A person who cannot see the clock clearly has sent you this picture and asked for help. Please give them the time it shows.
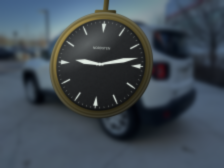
9:13
